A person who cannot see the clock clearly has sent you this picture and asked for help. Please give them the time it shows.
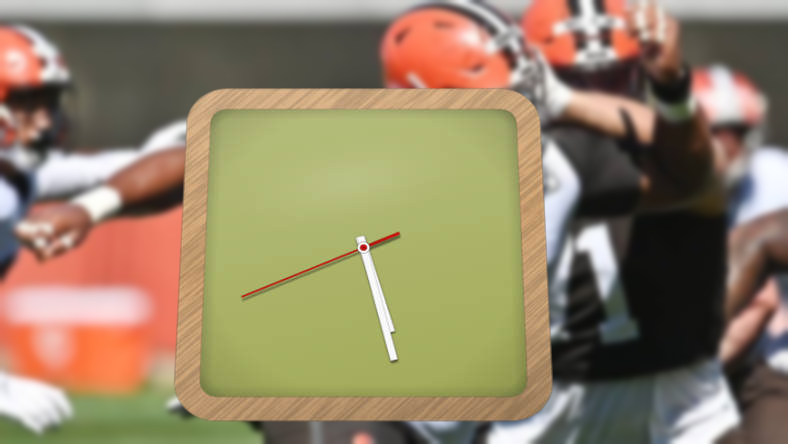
5:27:41
